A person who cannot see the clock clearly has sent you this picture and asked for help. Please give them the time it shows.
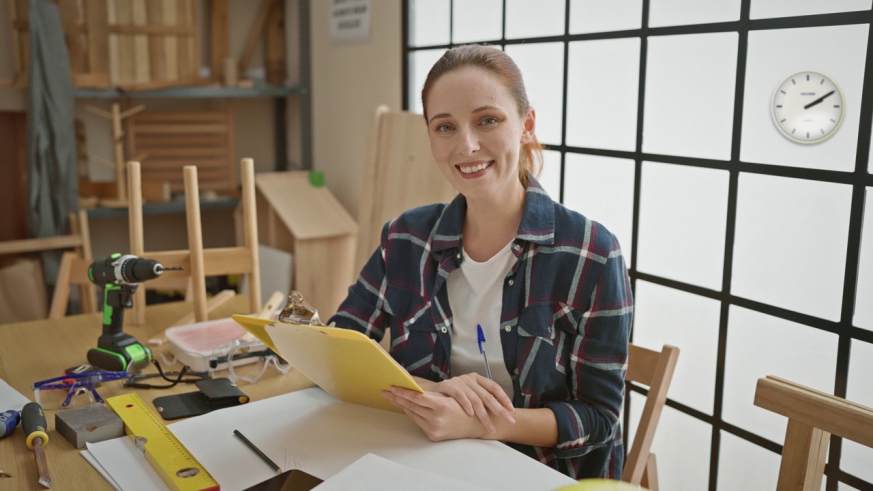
2:10
